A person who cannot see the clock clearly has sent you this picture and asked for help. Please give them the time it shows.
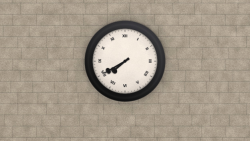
7:40
